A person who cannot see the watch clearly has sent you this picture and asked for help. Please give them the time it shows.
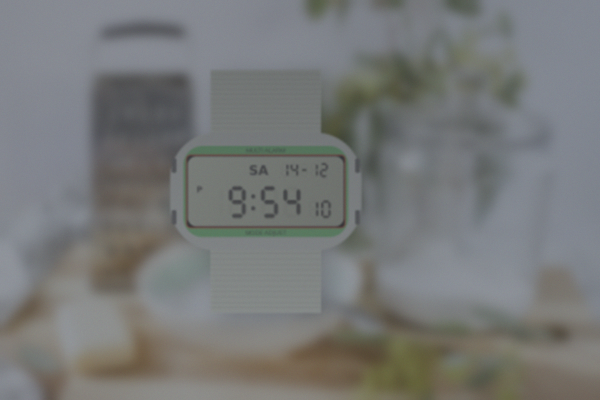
9:54:10
